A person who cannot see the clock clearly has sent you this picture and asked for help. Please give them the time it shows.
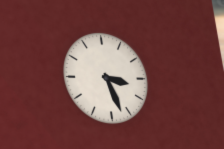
3:27
